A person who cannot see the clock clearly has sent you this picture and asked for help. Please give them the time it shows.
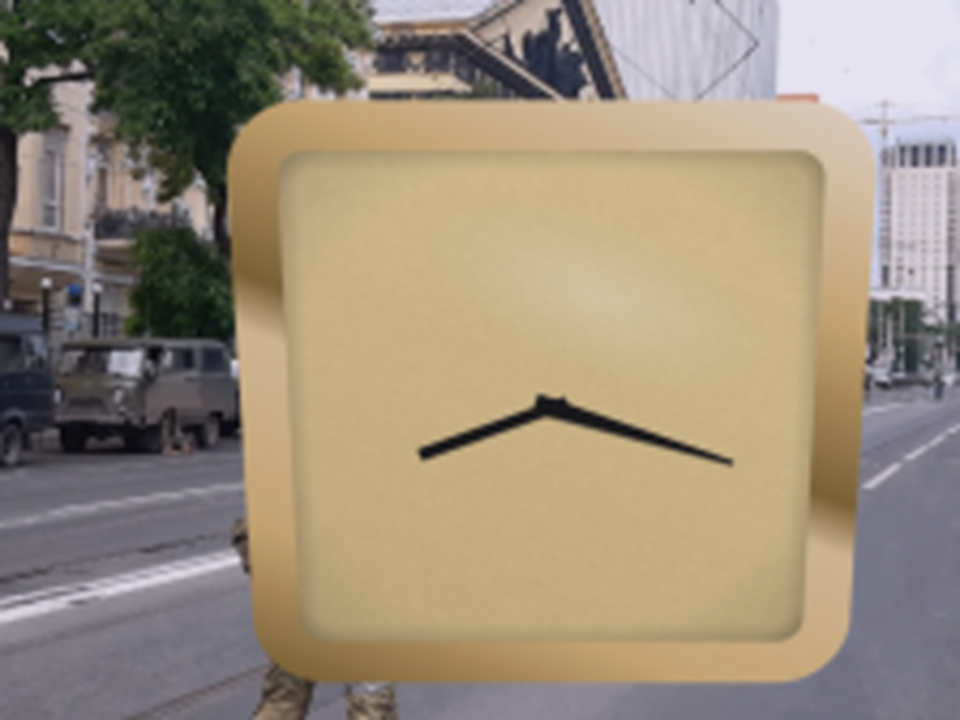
8:18
